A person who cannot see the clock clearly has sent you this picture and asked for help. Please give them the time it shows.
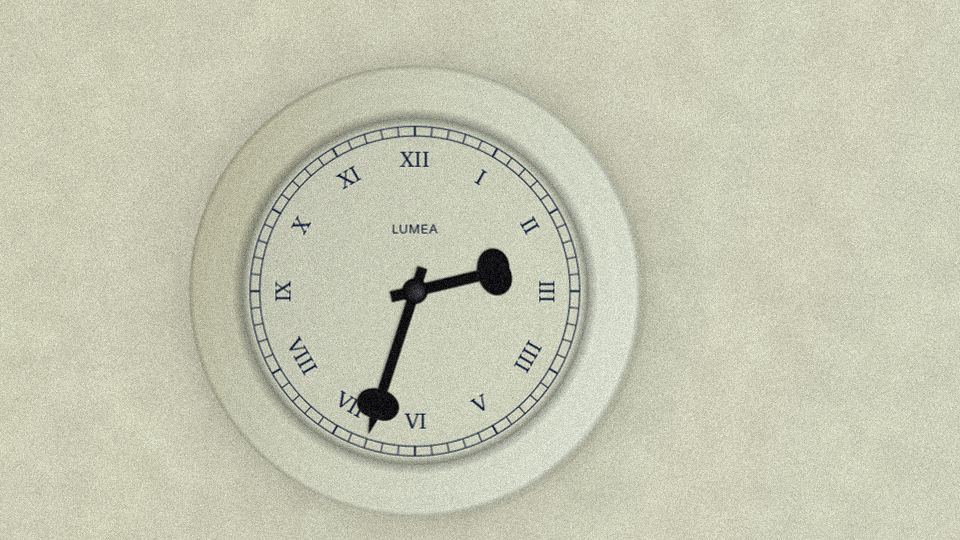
2:33
